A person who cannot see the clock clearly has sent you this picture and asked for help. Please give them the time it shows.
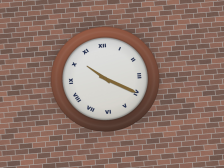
10:20
